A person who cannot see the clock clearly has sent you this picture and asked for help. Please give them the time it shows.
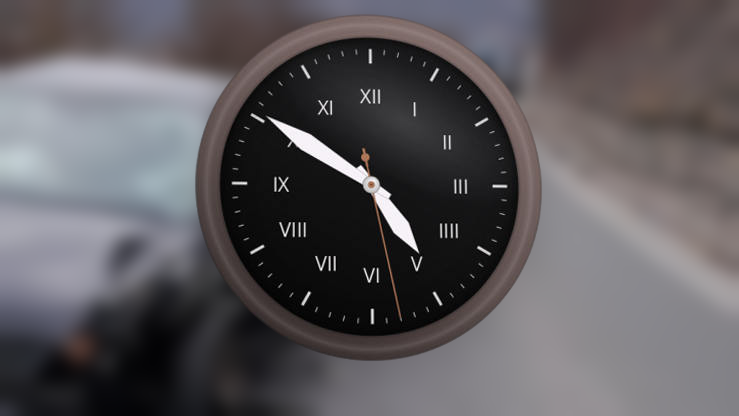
4:50:28
